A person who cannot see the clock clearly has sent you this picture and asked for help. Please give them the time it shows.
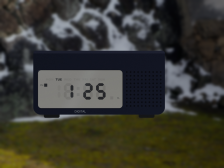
1:25
